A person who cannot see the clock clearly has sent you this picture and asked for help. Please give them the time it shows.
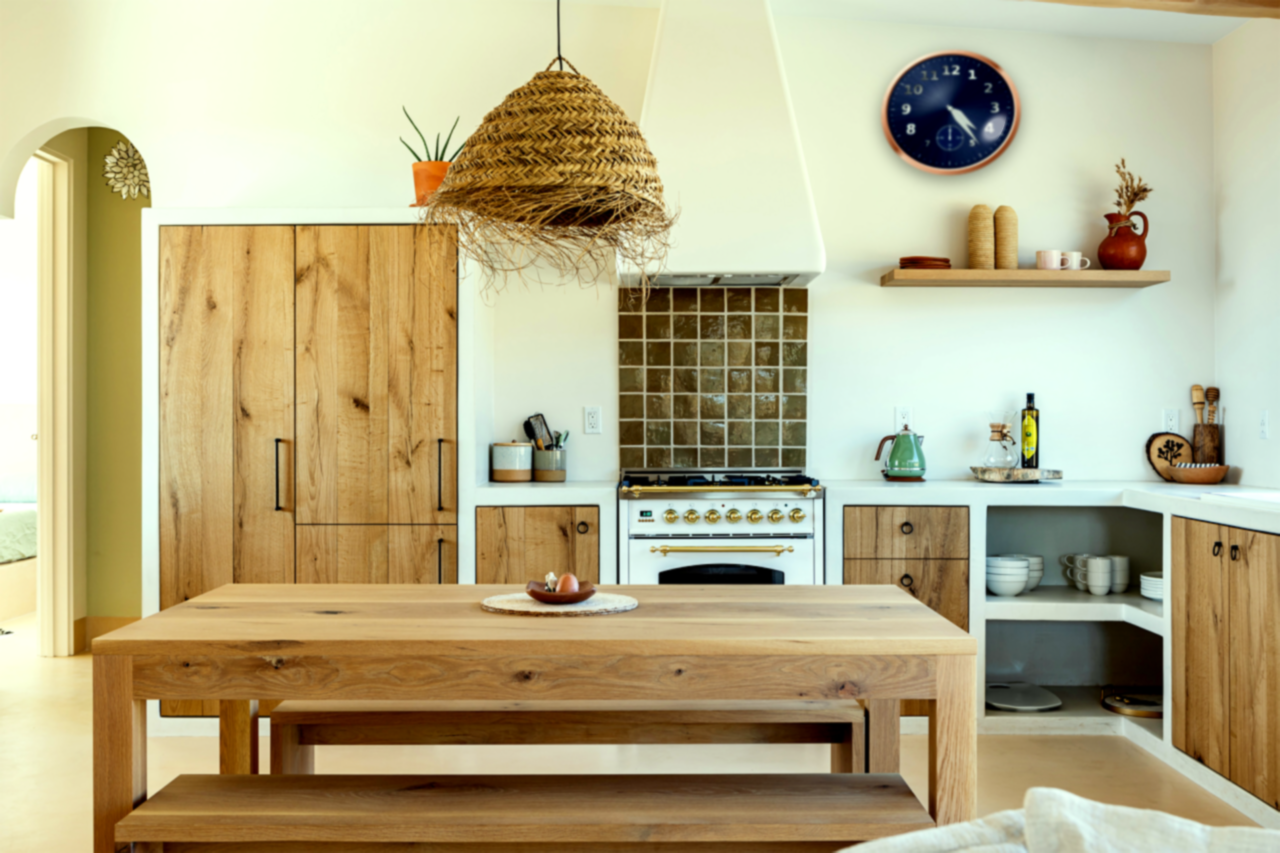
4:24
